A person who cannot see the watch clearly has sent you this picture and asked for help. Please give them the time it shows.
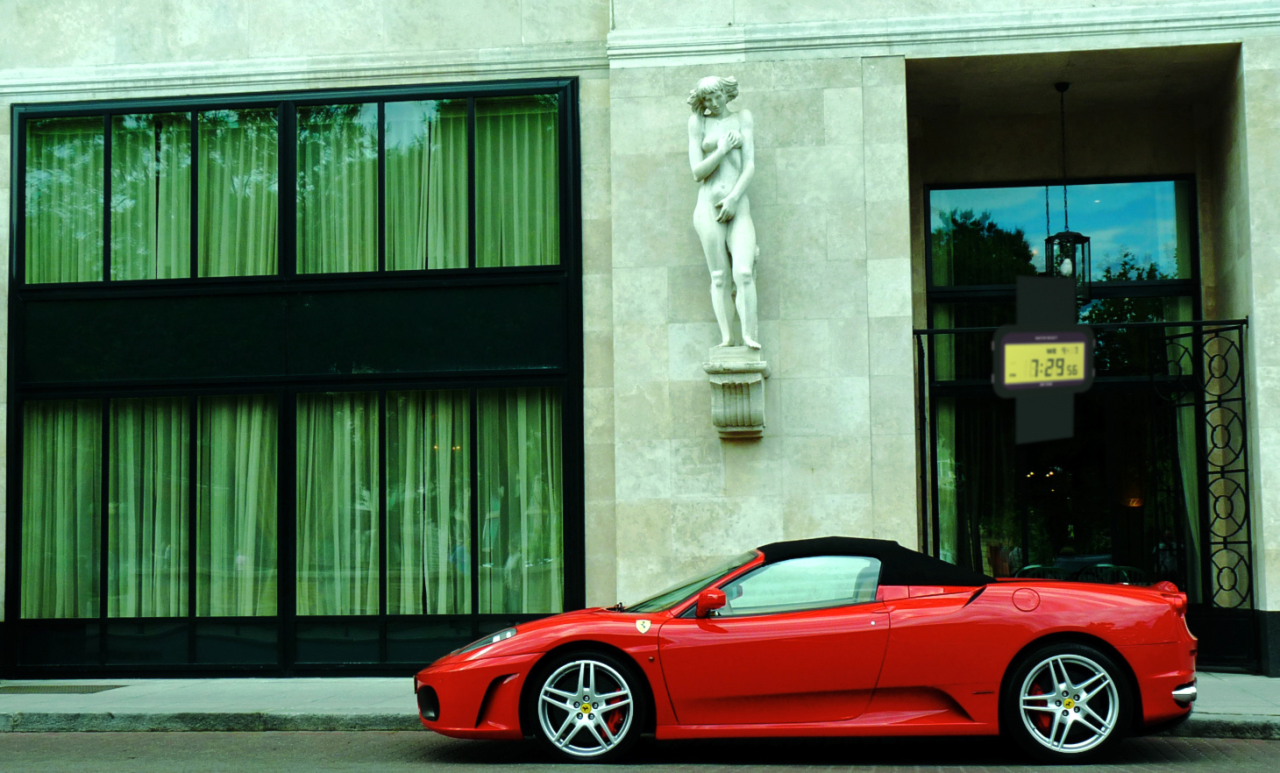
7:29
